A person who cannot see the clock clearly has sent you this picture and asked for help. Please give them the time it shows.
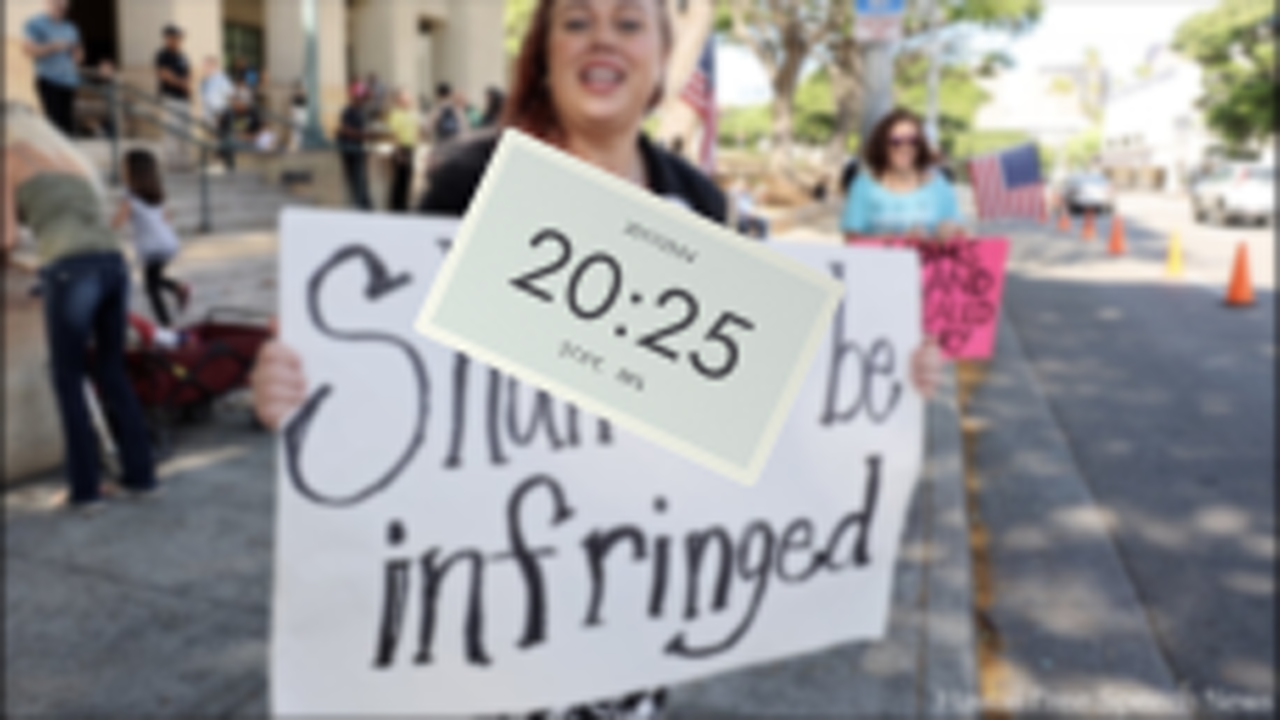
20:25
